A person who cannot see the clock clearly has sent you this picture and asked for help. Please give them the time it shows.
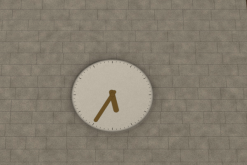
5:35
